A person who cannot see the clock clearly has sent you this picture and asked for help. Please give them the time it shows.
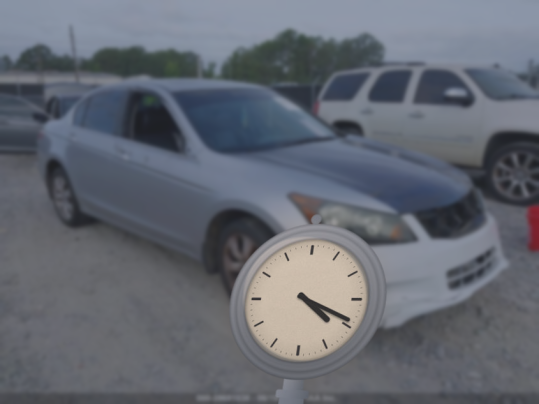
4:19
